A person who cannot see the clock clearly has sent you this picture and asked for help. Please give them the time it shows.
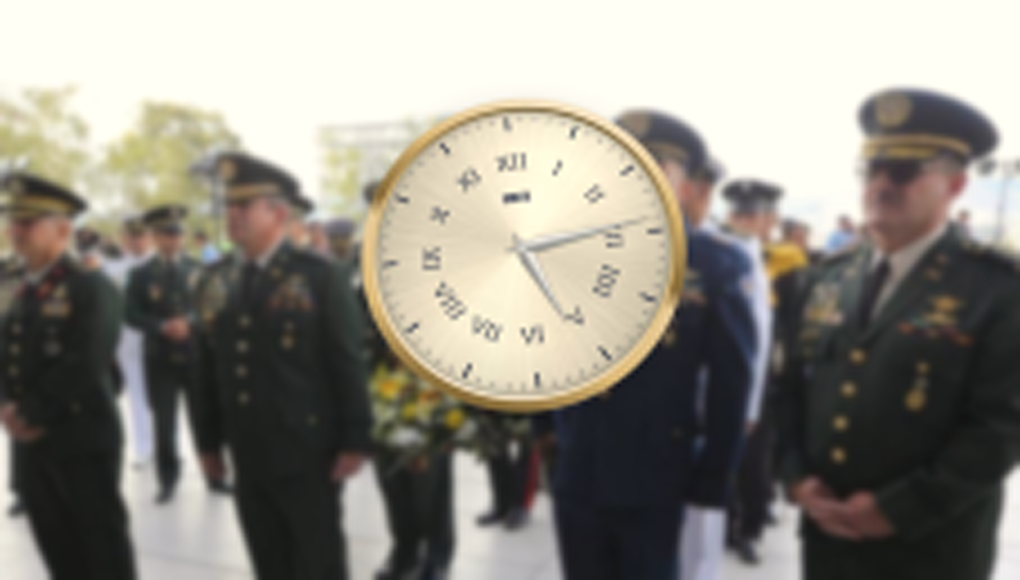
5:14
